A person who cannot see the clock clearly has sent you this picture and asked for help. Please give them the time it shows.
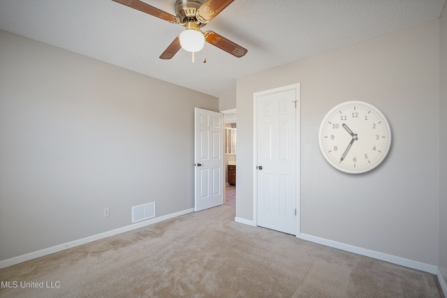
10:35
